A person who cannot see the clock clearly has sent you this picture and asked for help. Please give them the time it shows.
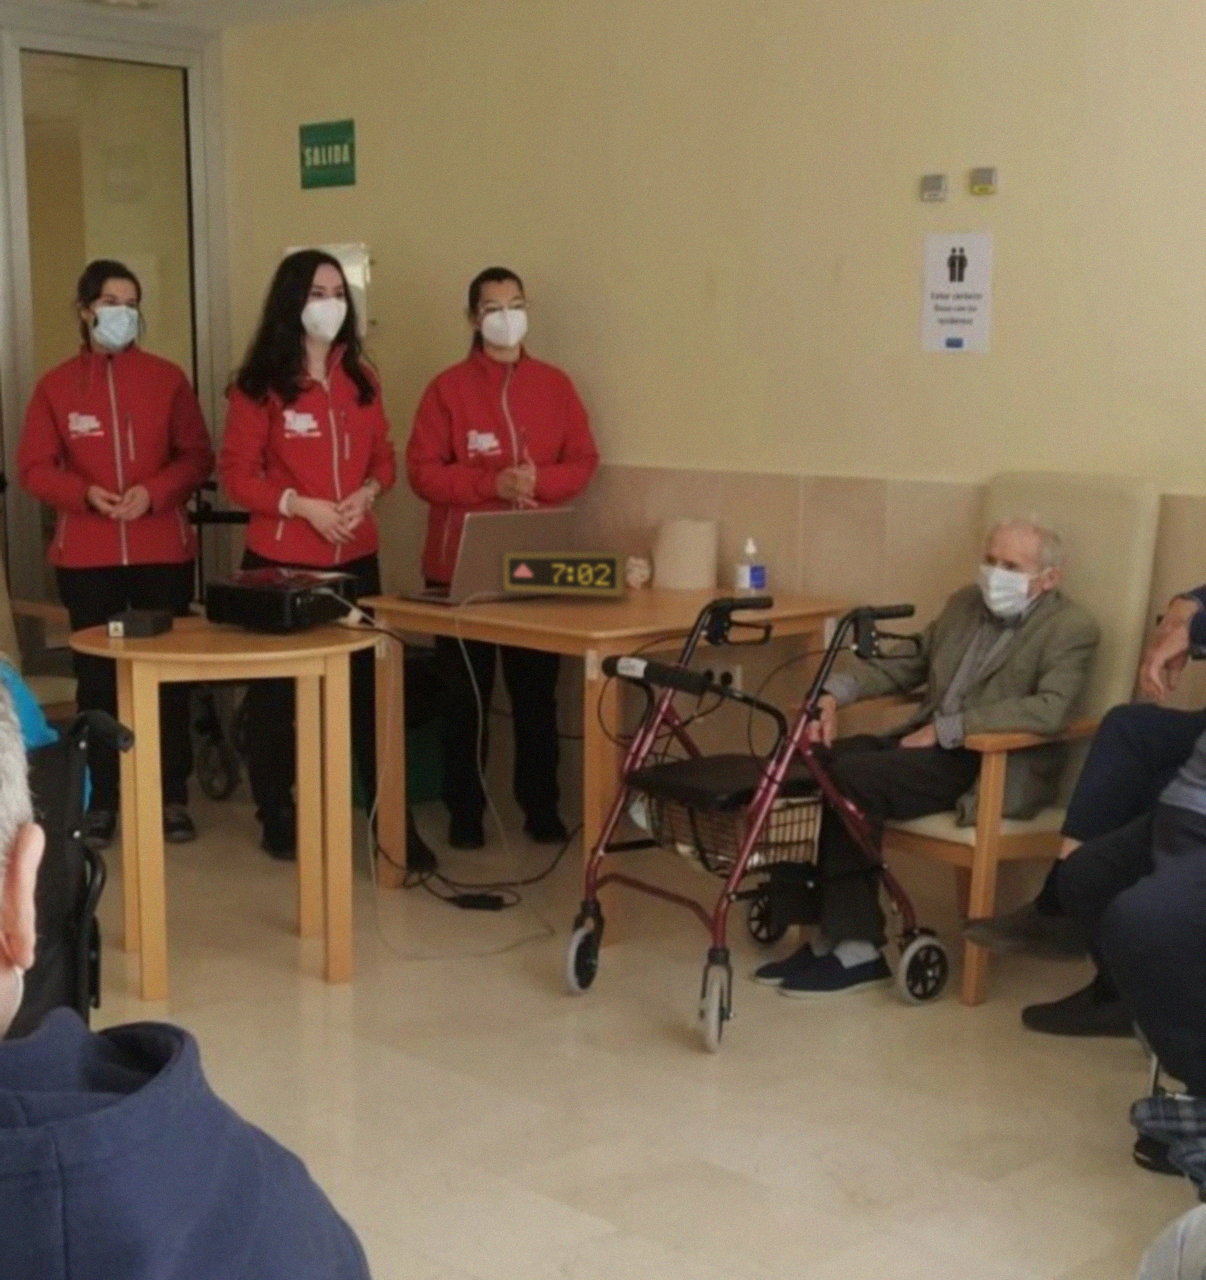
7:02
